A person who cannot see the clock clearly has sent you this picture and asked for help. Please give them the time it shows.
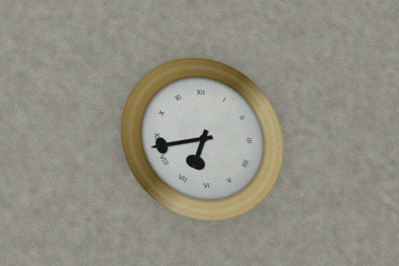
6:43
